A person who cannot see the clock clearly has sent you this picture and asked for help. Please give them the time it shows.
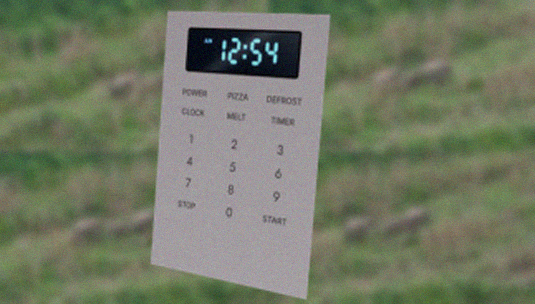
12:54
